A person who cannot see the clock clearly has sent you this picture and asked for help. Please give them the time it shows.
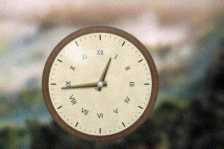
12:44
